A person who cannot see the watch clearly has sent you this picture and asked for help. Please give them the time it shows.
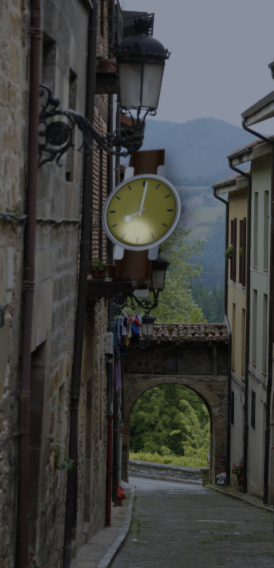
8:01
